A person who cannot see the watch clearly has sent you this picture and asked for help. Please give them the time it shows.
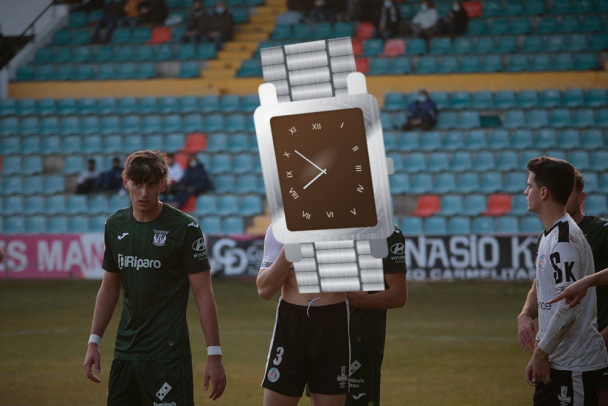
7:52
